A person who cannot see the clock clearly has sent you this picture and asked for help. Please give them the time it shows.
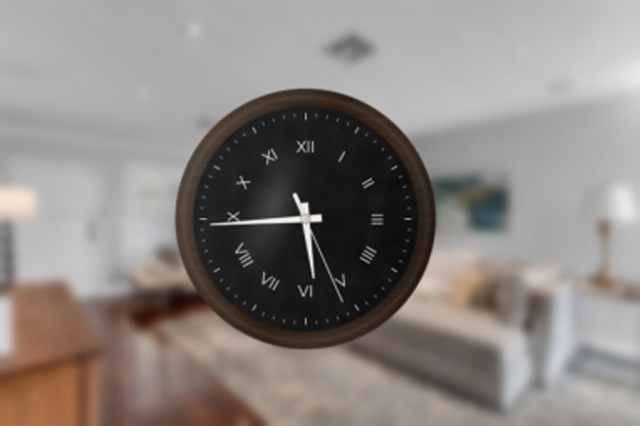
5:44:26
